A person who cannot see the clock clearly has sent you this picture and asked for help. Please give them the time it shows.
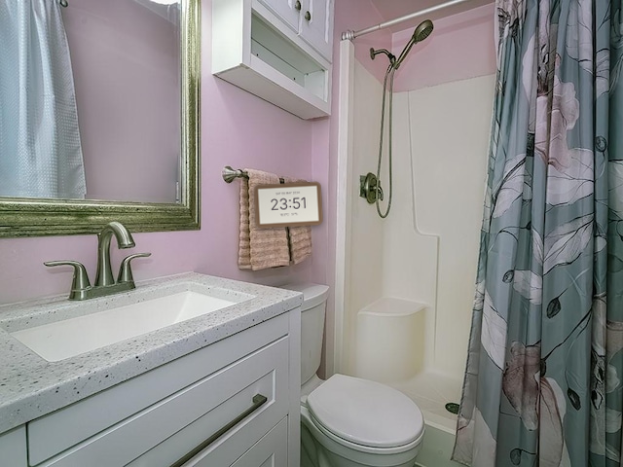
23:51
